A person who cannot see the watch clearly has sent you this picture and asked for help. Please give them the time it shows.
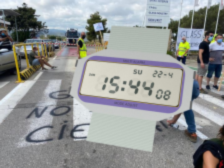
15:44:08
